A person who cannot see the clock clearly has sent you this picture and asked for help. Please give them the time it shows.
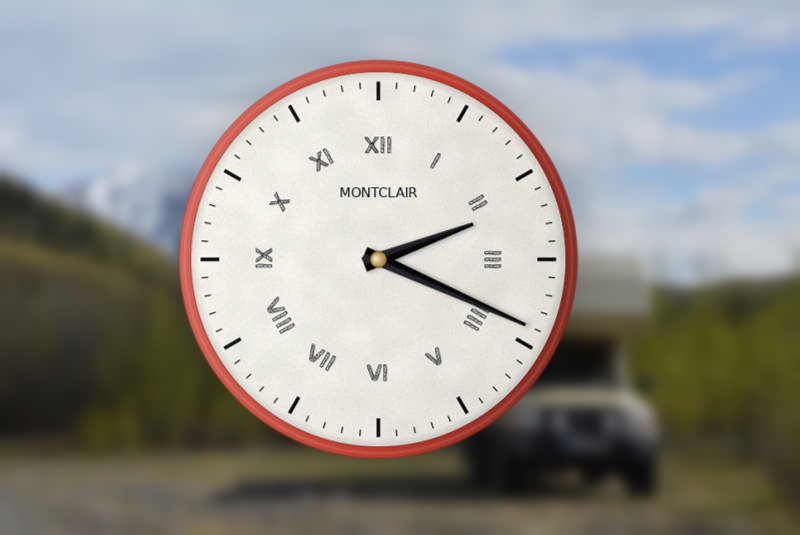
2:19
